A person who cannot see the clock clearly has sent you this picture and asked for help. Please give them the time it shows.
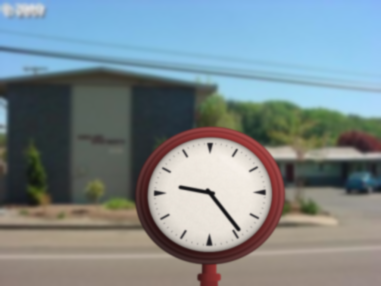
9:24
